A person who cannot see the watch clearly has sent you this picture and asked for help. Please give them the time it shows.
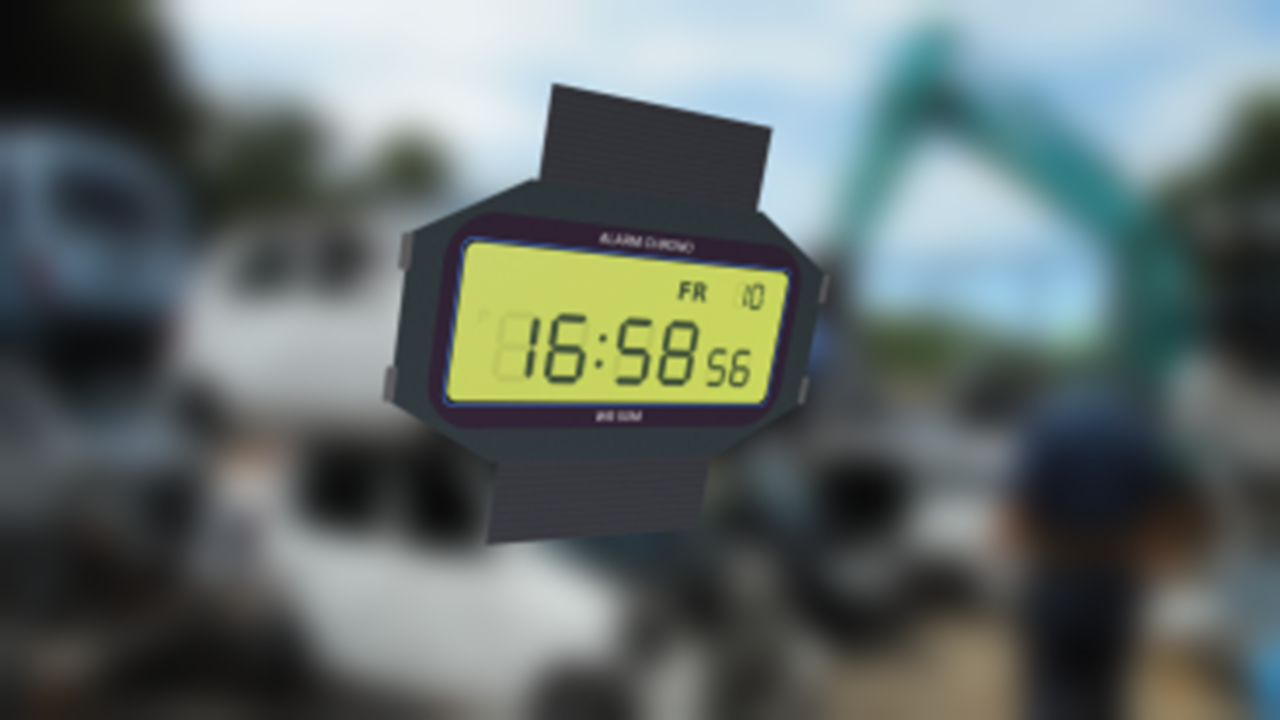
16:58:56
